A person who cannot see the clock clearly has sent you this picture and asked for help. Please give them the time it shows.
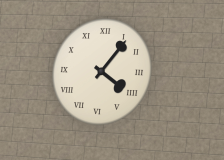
4:06
